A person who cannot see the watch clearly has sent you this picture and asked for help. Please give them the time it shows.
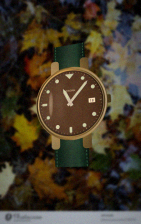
11:07
